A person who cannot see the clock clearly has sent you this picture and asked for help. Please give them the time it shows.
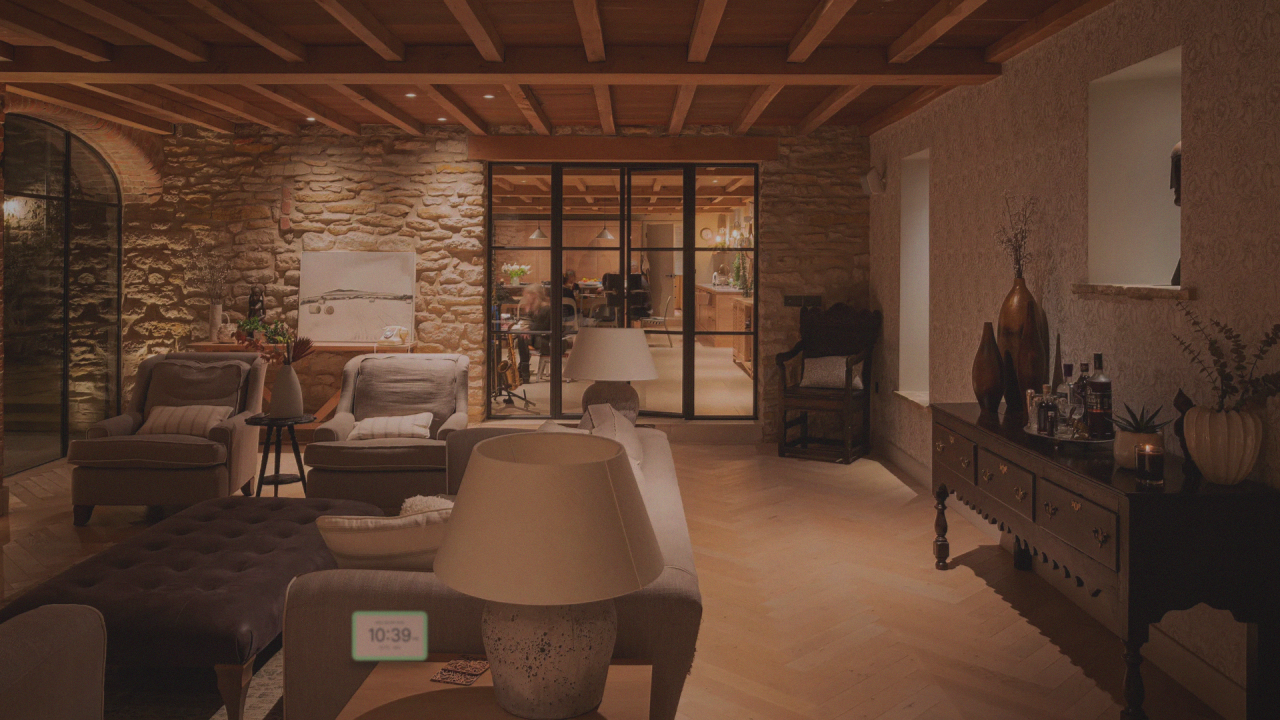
10:39
